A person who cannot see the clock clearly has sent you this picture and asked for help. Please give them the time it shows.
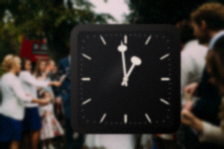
12:59
